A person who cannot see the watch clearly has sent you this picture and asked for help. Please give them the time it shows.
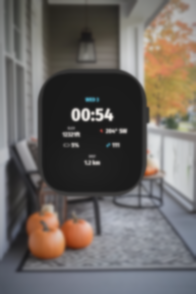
0:54
